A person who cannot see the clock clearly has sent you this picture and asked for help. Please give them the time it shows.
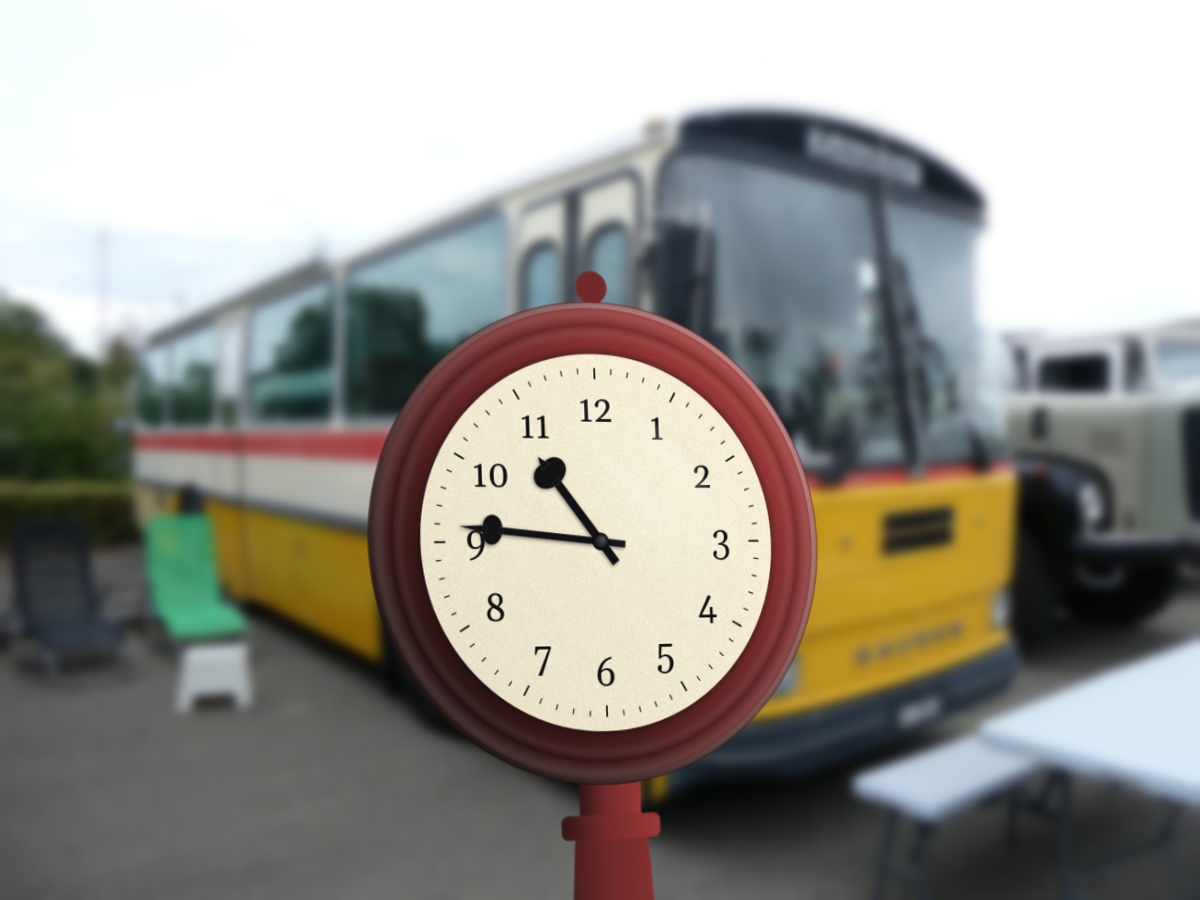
10:46
